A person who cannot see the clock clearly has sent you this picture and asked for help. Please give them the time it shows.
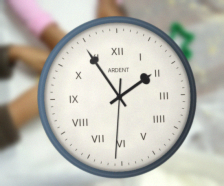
1:54:31
